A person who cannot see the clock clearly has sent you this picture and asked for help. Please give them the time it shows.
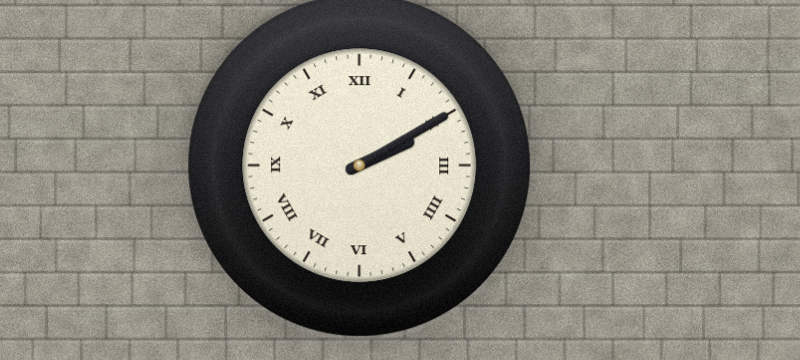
2:10
